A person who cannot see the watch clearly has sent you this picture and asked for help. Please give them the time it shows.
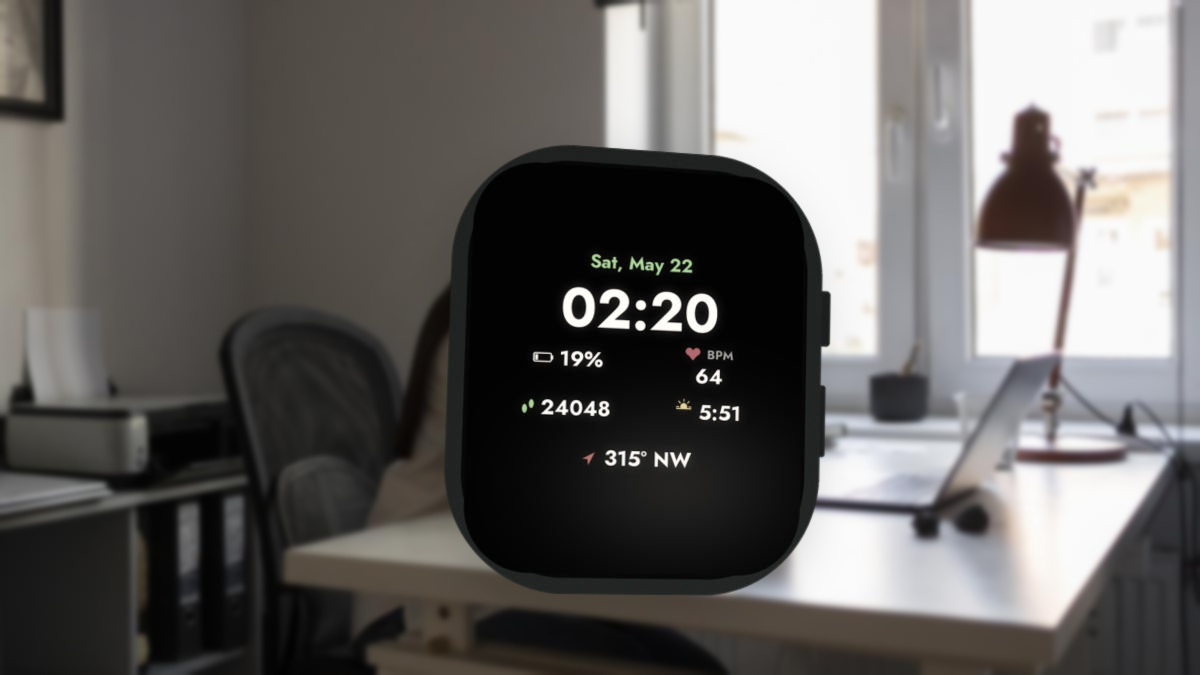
2:20
